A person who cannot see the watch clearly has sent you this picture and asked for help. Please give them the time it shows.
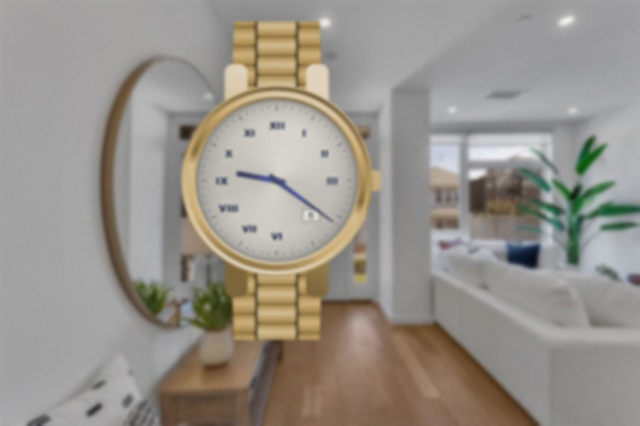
9:21
